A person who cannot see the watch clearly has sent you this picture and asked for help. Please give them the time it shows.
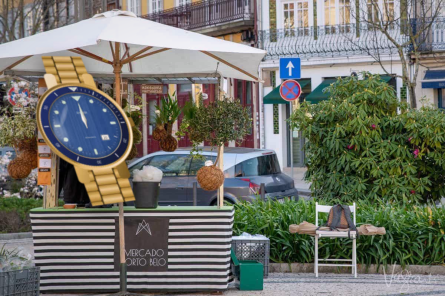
12:00
